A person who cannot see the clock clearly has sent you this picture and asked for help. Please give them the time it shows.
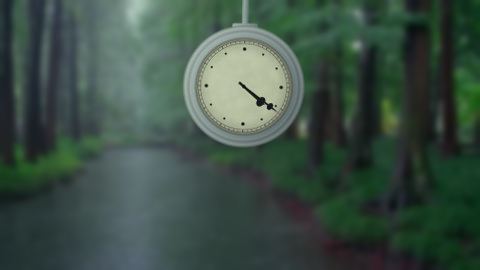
4:21
